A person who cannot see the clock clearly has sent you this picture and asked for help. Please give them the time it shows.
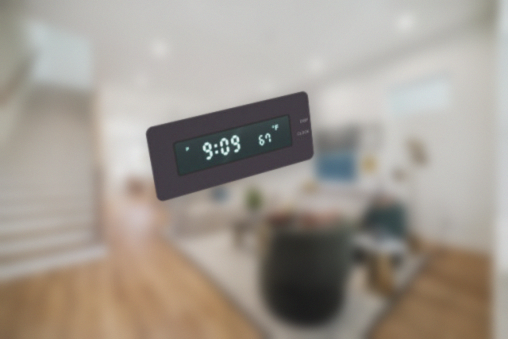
9:09
